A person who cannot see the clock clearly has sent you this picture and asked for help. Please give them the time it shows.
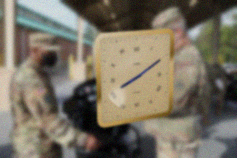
8:10
